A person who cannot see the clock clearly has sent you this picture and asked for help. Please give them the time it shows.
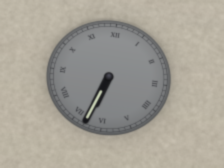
6:33
